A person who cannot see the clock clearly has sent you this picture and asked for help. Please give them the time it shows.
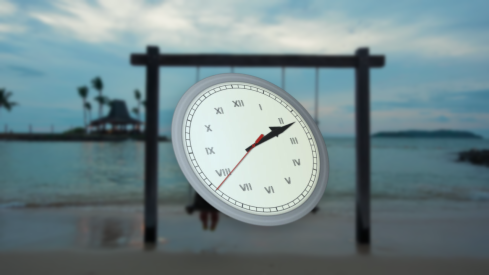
2:11:39
